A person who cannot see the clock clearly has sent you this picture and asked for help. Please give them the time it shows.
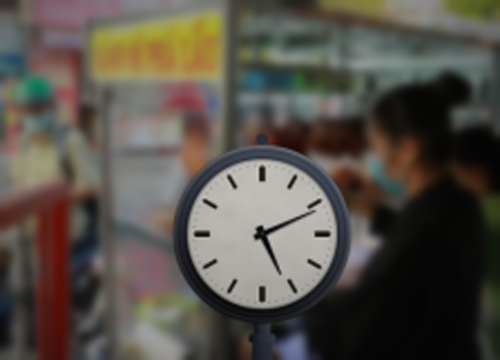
5:11
